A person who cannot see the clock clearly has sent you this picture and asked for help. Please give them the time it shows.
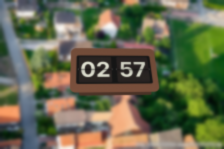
2:57
